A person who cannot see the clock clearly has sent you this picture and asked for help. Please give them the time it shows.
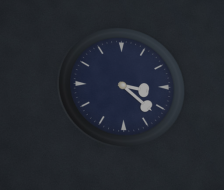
3:22
